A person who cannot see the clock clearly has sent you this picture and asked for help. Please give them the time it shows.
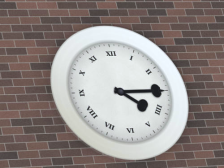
4:15
